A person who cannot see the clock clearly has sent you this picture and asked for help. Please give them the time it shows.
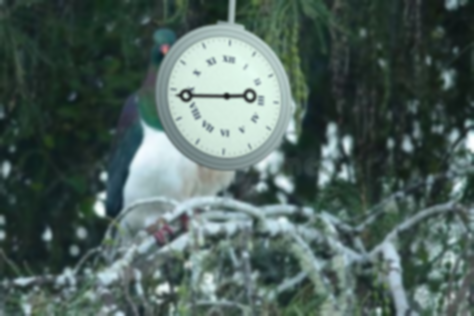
2:44
